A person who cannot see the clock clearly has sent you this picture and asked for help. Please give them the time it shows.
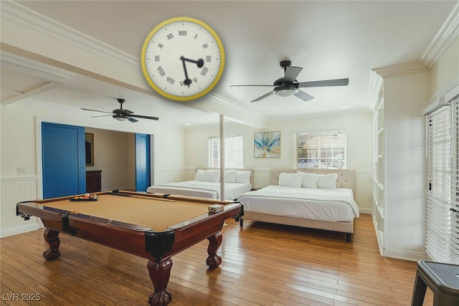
3:28
